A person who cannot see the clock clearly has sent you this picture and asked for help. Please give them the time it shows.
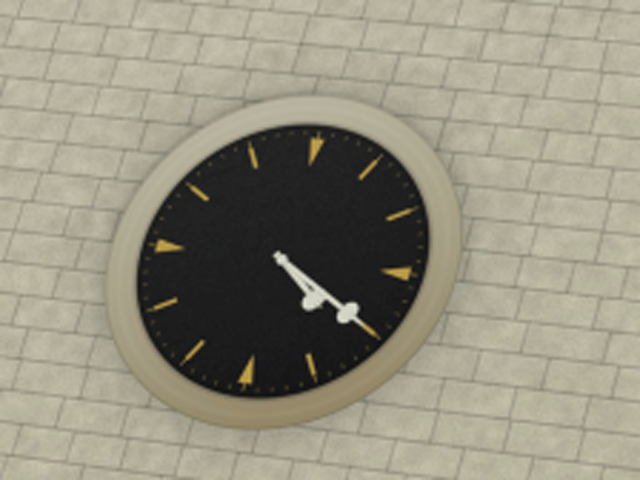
4:20
